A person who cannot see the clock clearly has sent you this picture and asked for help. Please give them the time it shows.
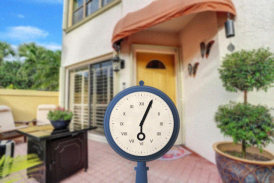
6:04
